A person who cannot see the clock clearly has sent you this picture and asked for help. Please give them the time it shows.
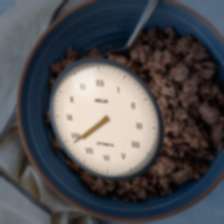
7:39
